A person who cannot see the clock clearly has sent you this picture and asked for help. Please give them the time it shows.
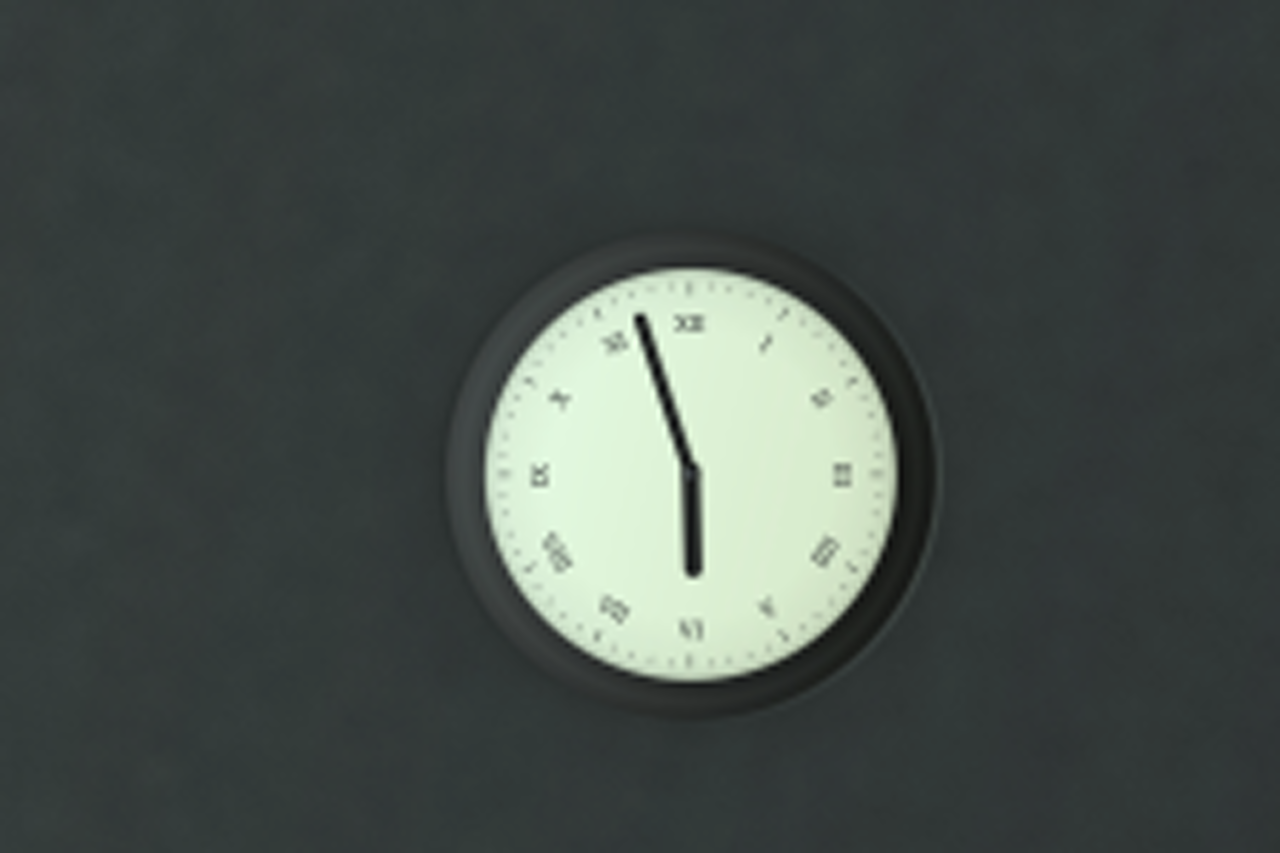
5:57
